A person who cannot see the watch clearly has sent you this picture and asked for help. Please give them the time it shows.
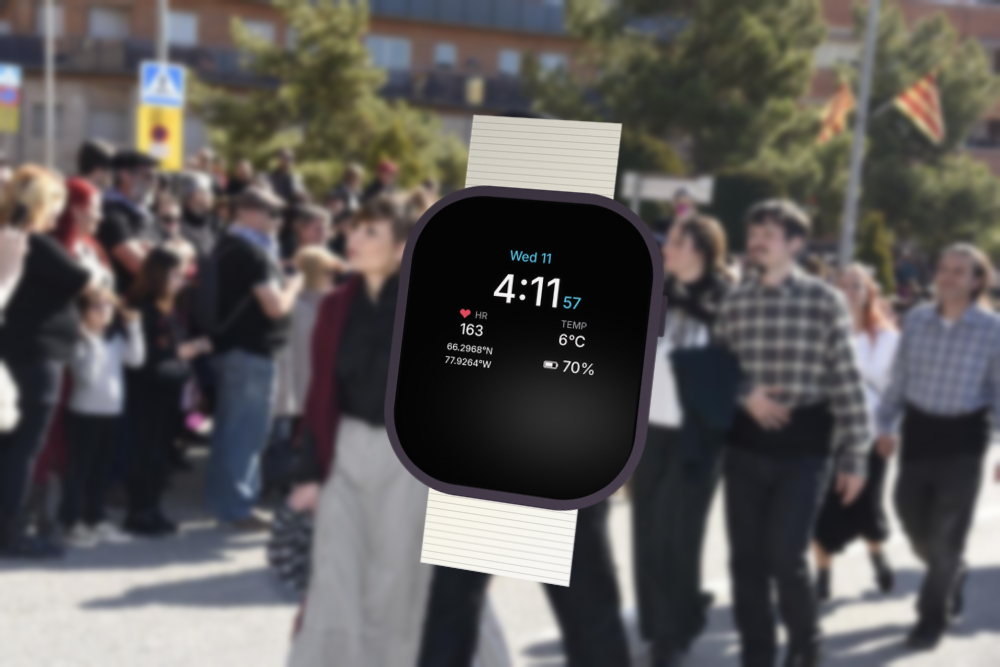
4:11:57
